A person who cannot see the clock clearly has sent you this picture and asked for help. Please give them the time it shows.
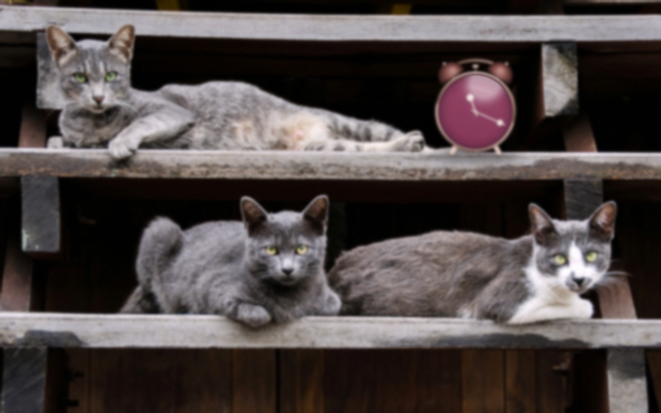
11:19
